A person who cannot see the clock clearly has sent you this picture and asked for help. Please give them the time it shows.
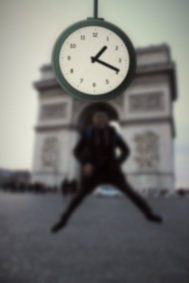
1:19
